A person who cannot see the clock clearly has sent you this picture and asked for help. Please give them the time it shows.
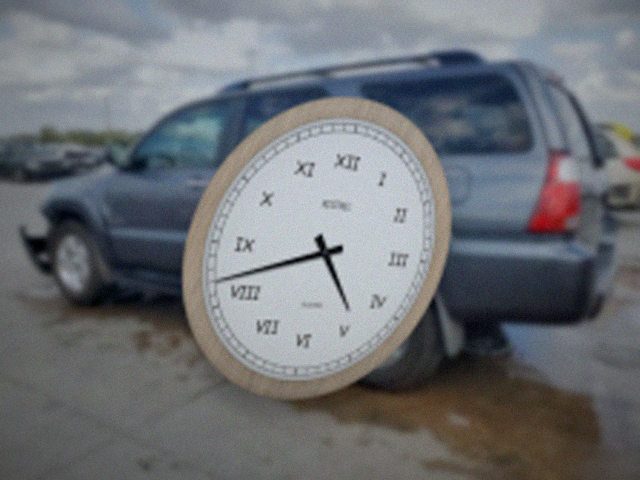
4:42
